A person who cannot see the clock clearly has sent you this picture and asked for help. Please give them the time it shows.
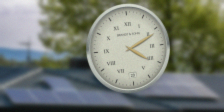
4:11
